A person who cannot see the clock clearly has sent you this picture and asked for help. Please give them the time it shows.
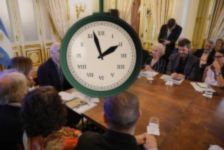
1:57
